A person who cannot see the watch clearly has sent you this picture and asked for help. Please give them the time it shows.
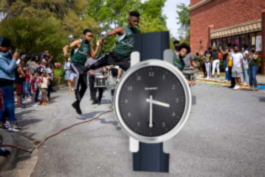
3:30
